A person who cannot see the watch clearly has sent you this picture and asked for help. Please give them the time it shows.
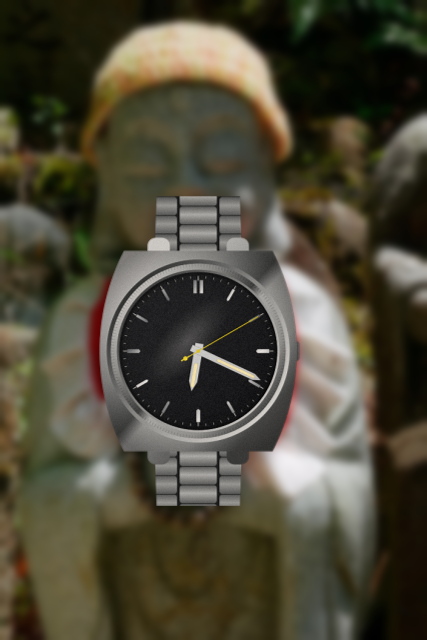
6:19:10
